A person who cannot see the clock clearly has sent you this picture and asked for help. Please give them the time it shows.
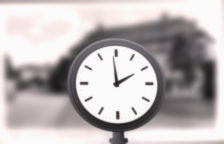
1:59
